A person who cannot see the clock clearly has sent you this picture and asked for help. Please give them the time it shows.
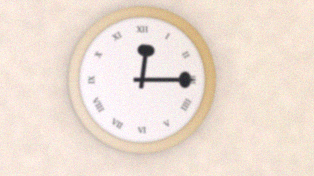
12:15
